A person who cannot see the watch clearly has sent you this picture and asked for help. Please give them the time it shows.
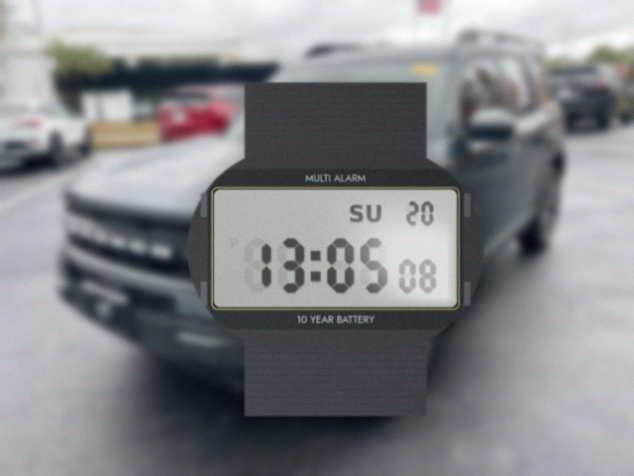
13:05:08
